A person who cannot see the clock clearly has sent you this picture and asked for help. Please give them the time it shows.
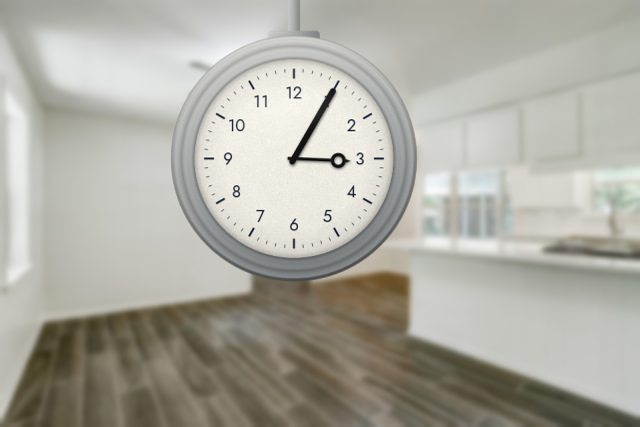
3:05
